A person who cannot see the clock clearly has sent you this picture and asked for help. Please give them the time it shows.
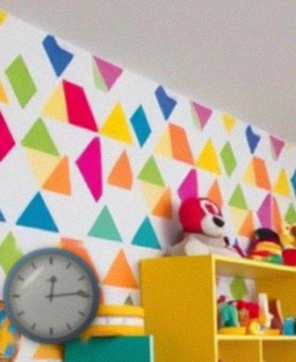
12:14
